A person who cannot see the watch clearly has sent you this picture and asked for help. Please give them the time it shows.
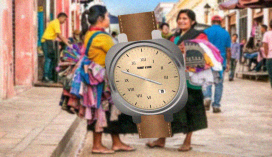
3:49
